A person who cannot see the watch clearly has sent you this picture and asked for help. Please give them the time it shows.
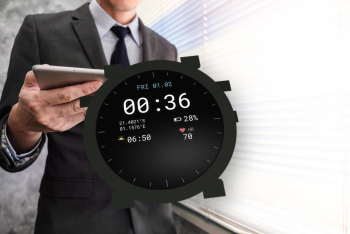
0:36
